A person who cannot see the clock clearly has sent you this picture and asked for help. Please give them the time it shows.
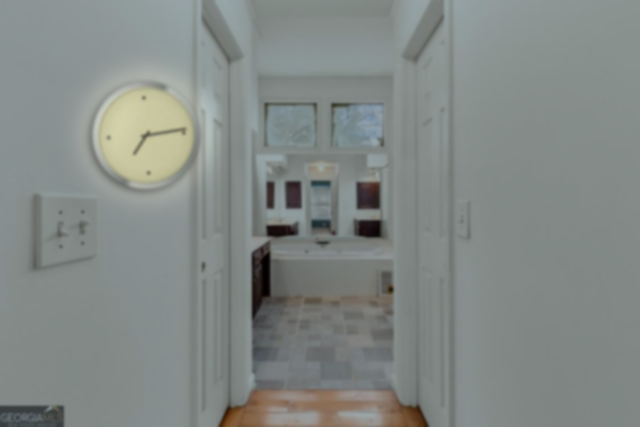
7:14
